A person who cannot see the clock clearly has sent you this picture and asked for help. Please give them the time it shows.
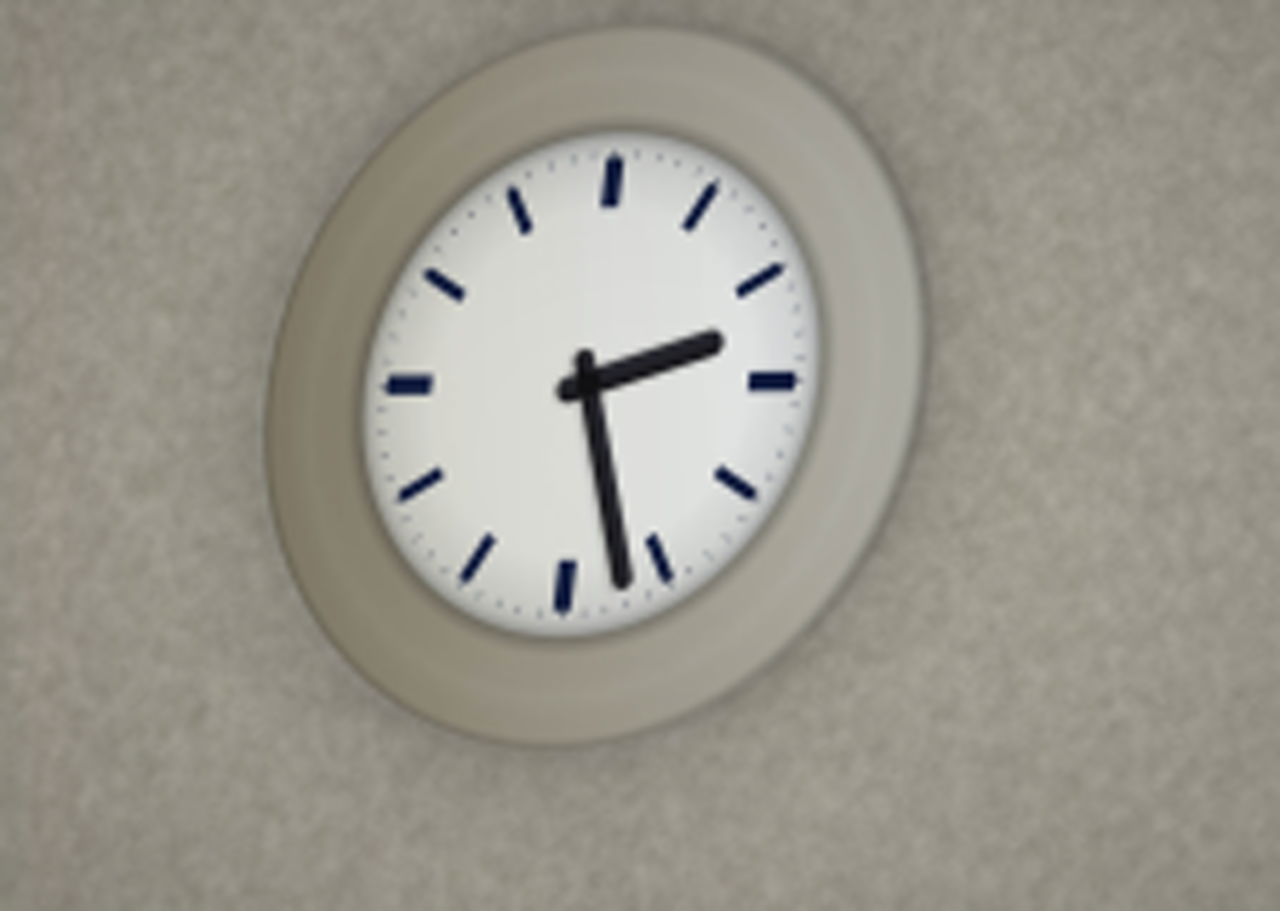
2:27
